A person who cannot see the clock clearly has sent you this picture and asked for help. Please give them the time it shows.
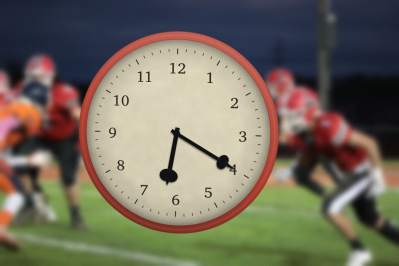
6:20
